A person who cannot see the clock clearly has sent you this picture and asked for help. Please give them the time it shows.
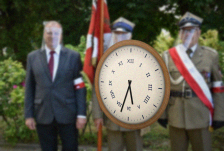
5:33
